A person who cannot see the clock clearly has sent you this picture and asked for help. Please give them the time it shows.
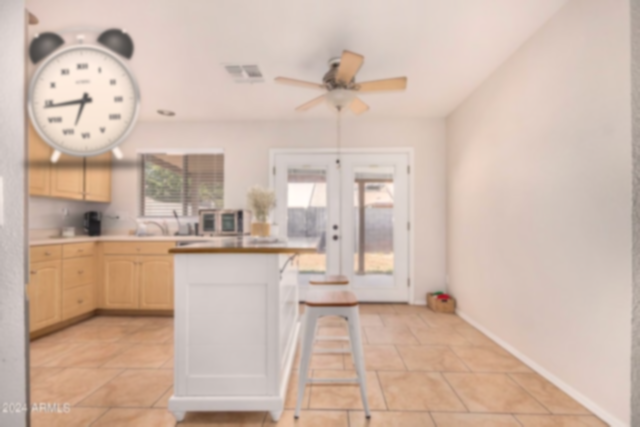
6:44
